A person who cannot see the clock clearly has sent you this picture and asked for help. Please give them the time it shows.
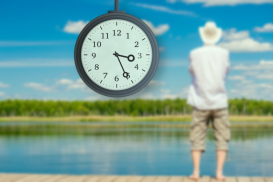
3:26
